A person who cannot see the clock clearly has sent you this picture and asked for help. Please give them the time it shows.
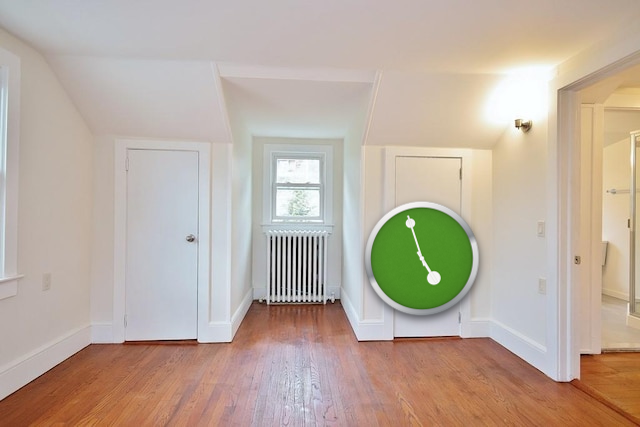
4:57
